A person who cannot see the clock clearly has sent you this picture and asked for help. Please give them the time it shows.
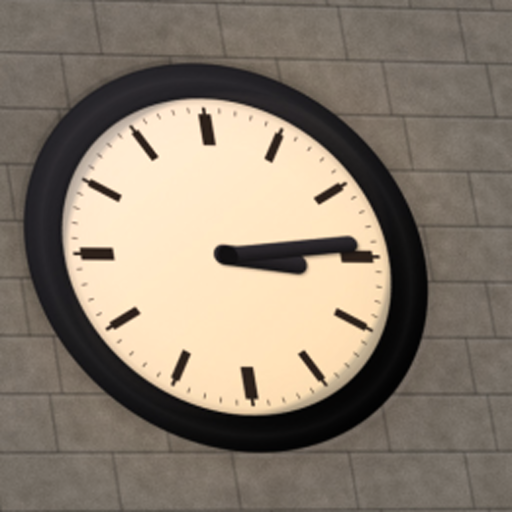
3:14
